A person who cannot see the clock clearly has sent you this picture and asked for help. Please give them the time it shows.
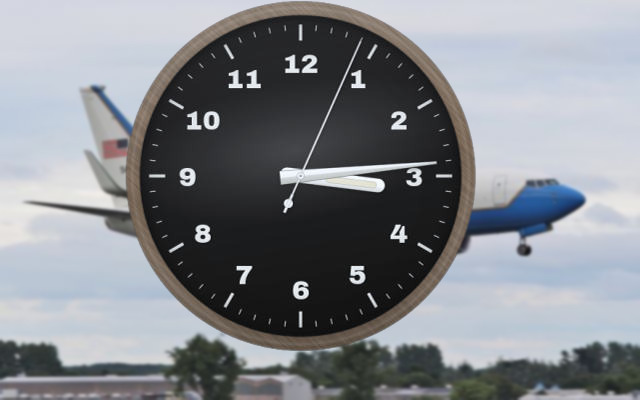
3:14:04
